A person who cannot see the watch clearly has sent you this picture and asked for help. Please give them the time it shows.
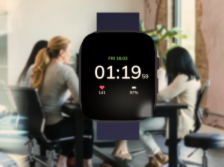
1:19
